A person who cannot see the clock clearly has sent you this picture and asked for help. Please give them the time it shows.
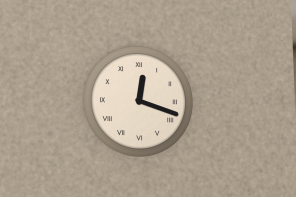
12:18
